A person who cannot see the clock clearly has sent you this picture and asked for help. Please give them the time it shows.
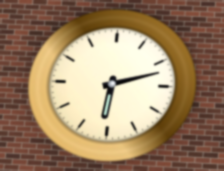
6:12
